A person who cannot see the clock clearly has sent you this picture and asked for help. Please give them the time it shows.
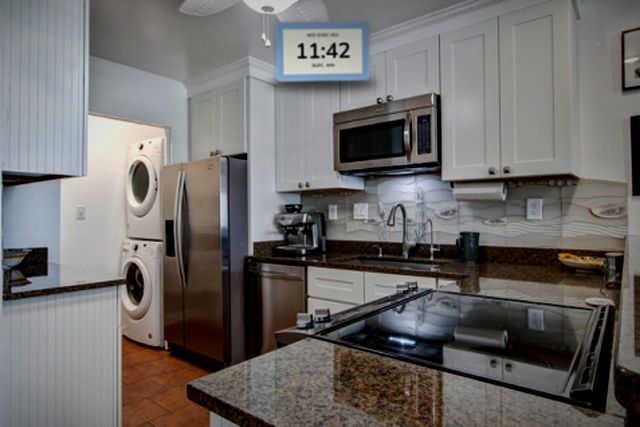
11:42
